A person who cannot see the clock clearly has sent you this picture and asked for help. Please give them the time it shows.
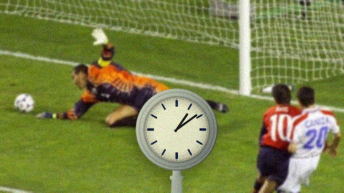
1:09
